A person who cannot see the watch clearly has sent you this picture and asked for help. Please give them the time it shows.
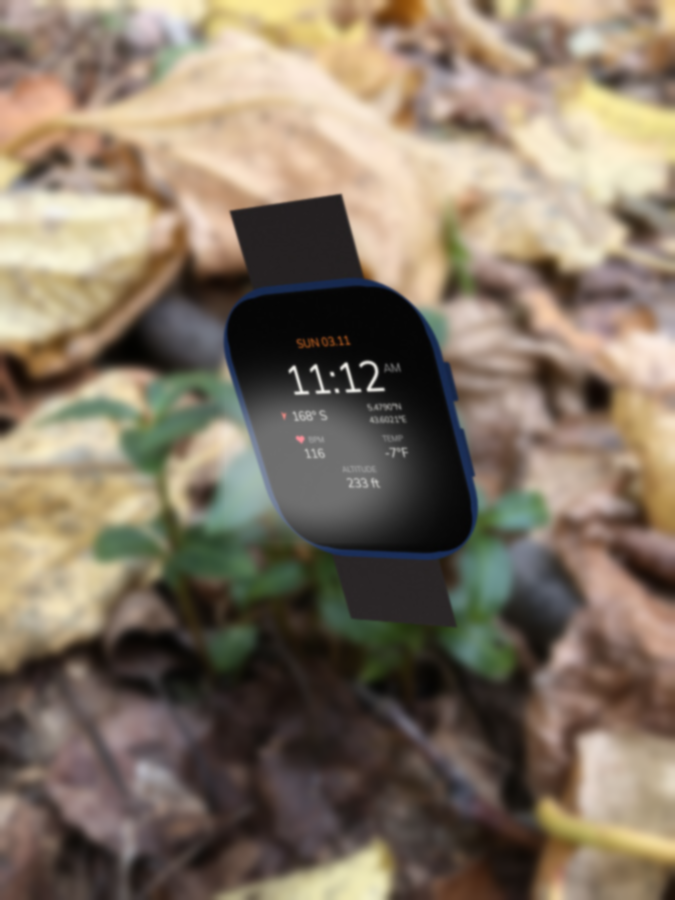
11:12
